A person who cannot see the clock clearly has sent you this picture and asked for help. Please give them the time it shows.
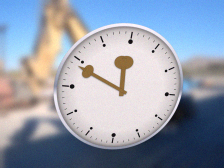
11:49
